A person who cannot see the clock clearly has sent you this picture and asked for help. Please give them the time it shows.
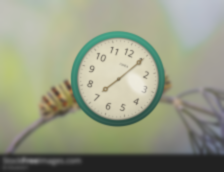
7:05
